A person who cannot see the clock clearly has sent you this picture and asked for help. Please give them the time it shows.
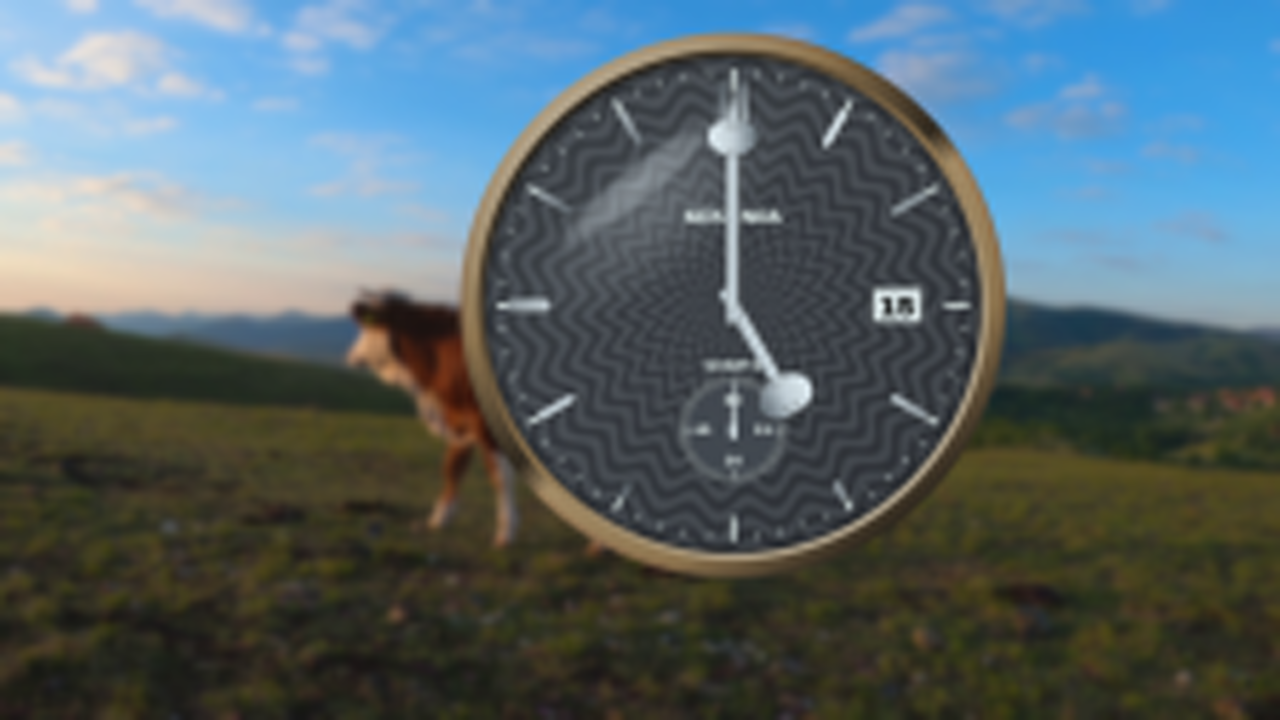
5:00
